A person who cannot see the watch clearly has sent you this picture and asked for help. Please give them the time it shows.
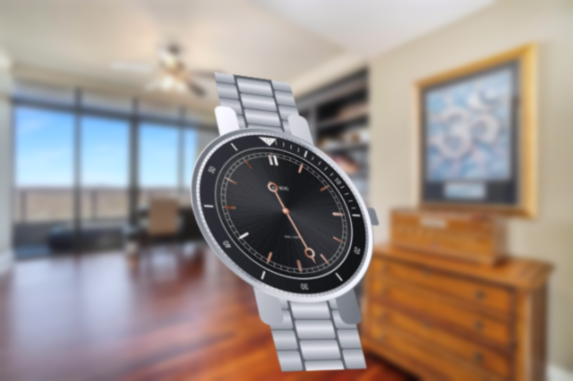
11:27
